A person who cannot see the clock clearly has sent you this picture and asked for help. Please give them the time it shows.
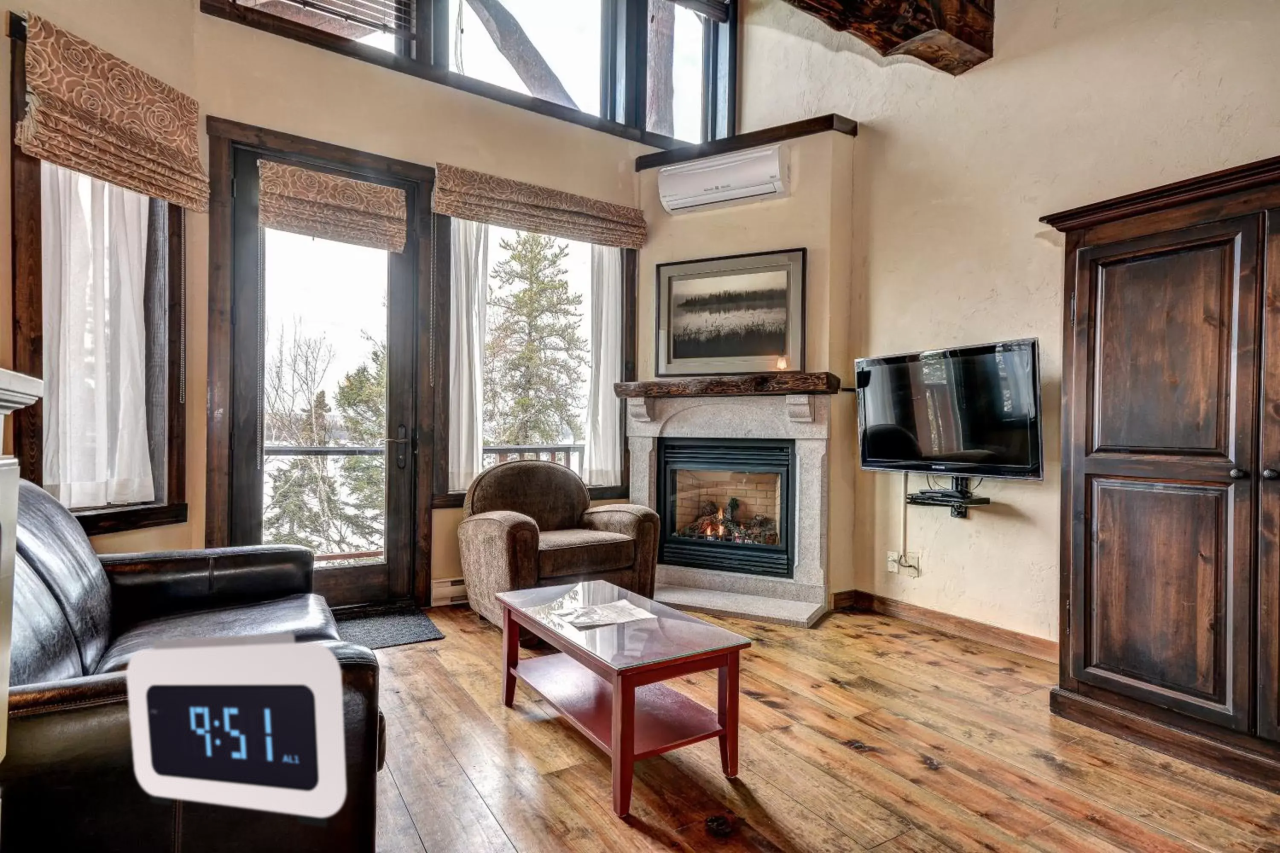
9:51
